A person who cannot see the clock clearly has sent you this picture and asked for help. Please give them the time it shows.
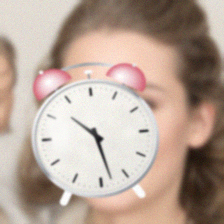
10:28
